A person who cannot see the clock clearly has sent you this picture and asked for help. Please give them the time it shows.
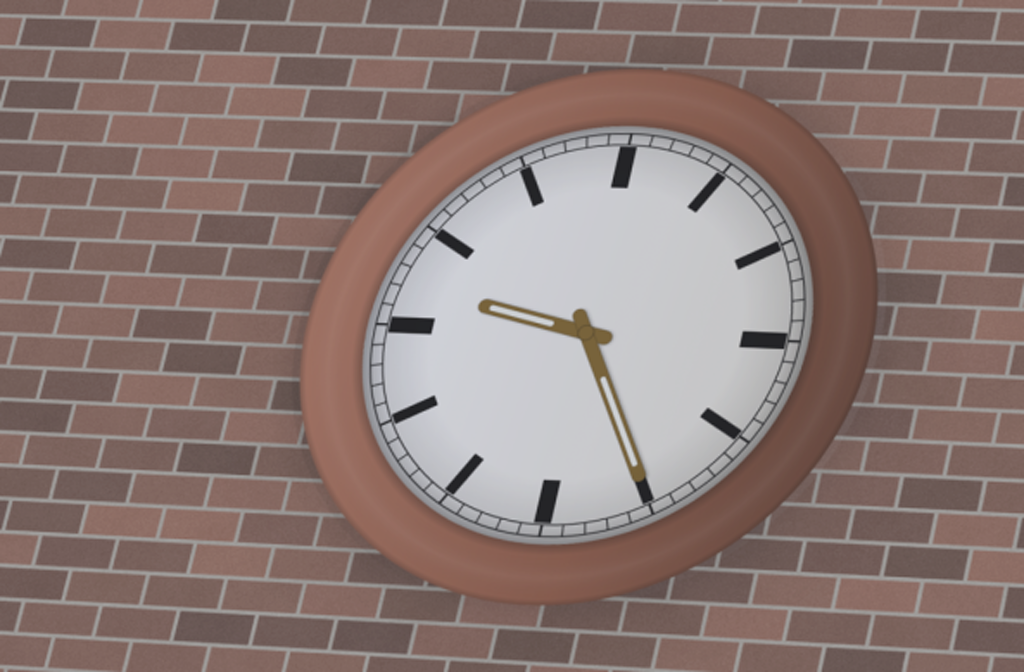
9:25
